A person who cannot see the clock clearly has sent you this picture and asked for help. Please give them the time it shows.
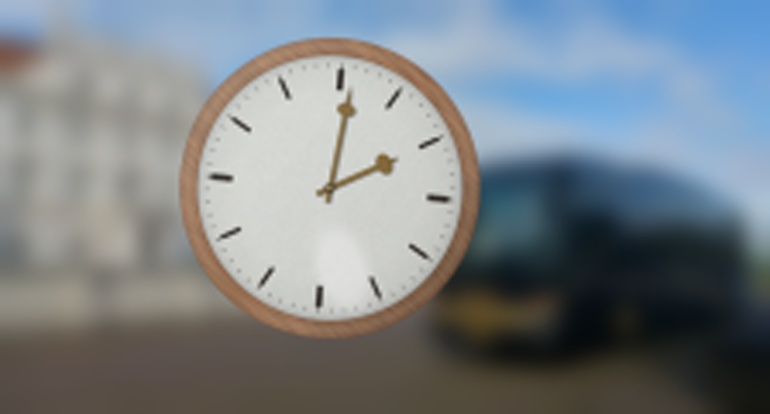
2:01
